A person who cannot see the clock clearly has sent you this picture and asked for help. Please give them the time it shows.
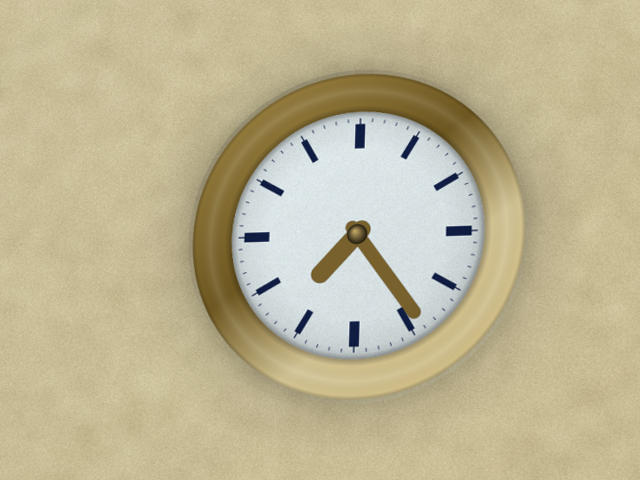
7:24
